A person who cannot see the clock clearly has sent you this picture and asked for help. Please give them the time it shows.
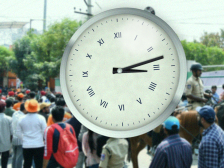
3:13
